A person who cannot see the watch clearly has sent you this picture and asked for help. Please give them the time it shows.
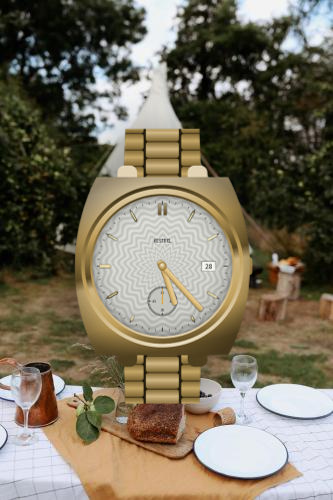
5:23
